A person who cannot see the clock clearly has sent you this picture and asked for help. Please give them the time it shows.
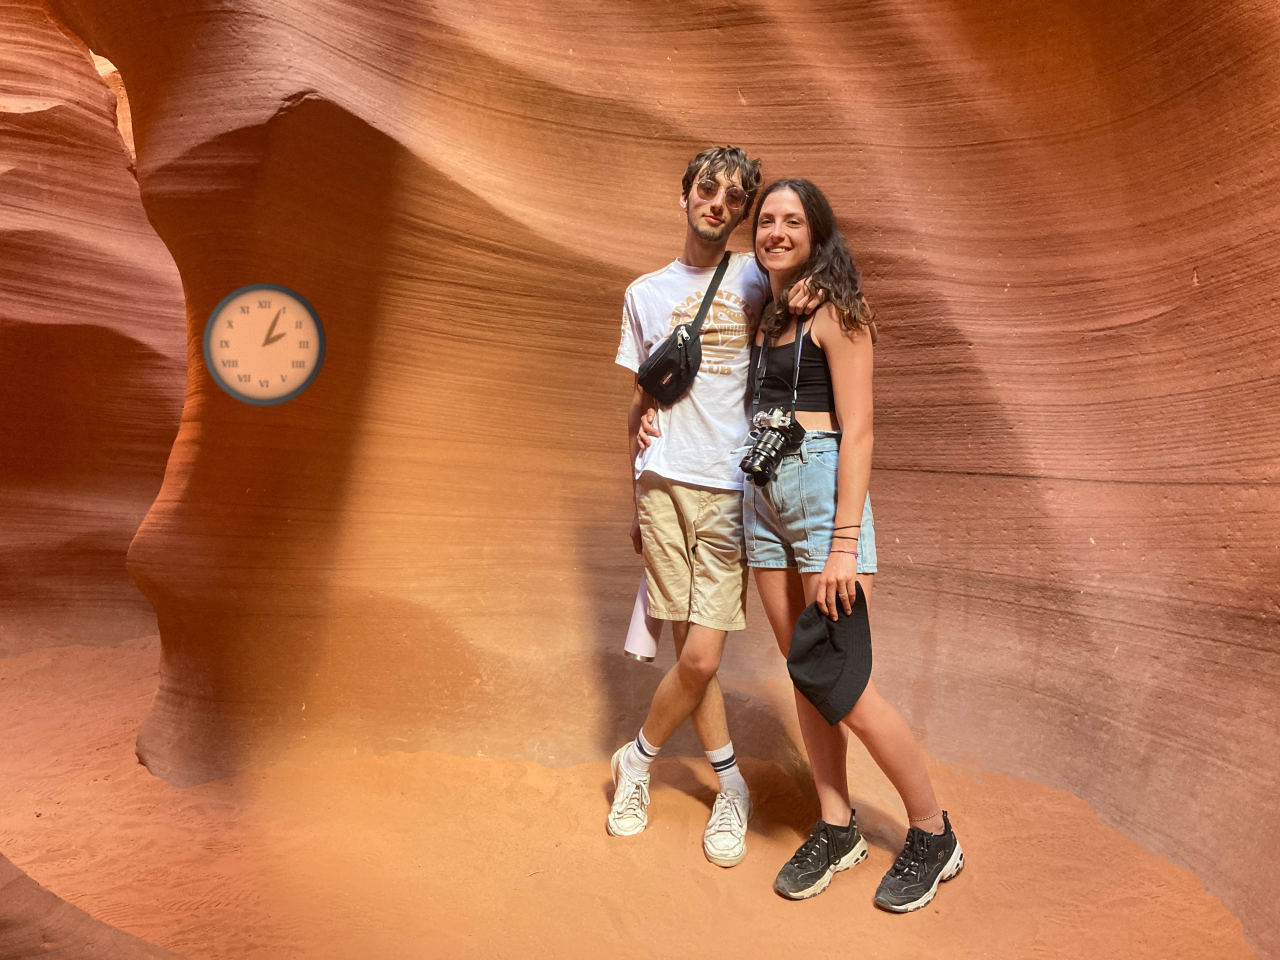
2:04
